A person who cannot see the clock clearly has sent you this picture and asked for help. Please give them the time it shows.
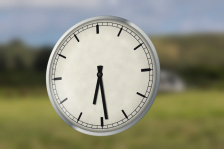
6:29
